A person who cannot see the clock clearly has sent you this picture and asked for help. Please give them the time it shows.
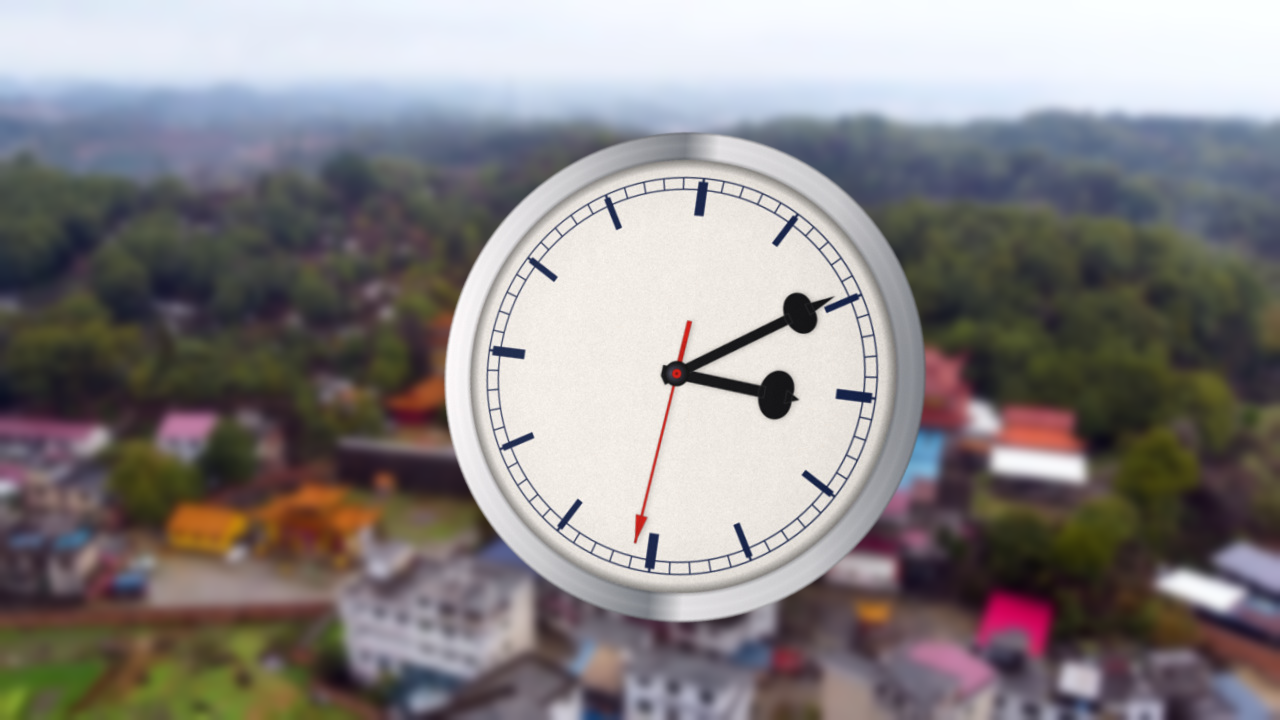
3:09:31
